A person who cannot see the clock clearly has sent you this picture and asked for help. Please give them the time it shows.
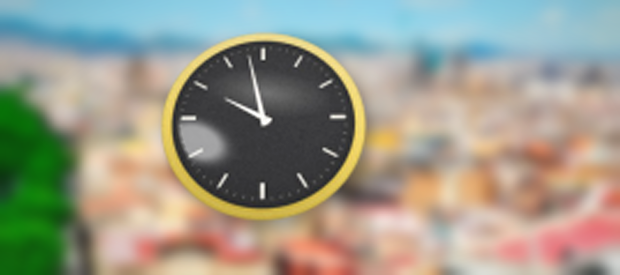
9:58
